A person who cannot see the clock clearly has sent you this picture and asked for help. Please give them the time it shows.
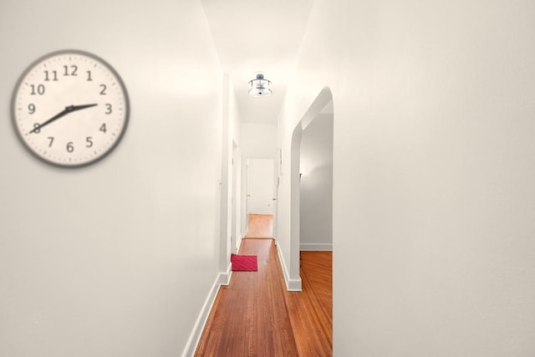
2:40
